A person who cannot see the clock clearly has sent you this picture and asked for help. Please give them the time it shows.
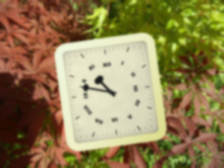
10:48
